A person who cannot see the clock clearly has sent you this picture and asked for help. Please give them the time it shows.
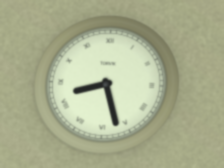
8:27
